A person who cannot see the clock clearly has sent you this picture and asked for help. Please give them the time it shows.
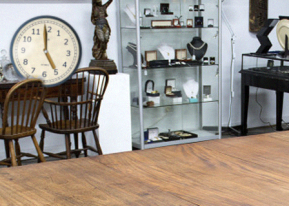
4:59
